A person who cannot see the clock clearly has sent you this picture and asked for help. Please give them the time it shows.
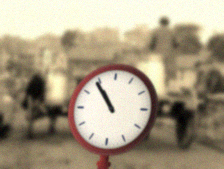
10:54
